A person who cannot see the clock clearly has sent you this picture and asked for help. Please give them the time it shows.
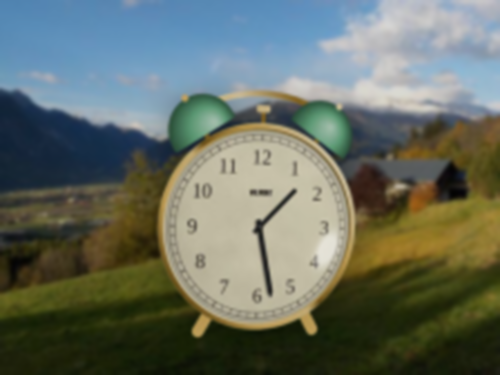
1:28
